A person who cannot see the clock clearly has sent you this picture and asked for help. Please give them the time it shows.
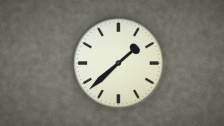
1:38
